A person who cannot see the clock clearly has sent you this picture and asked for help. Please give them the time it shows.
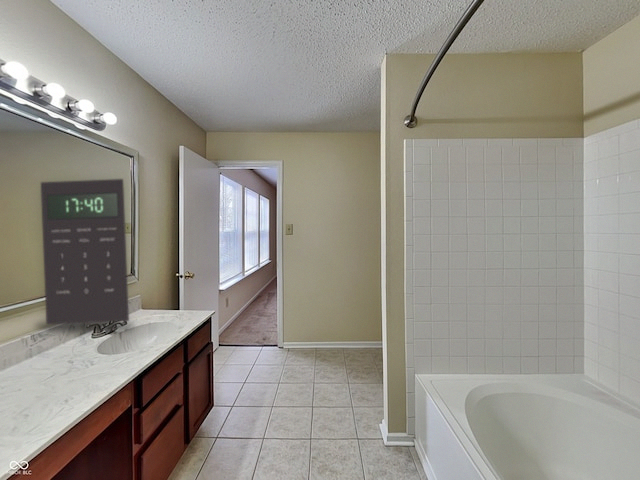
17:40
